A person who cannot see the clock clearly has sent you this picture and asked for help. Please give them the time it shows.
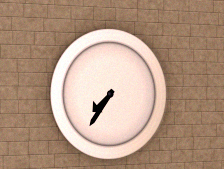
7:36
